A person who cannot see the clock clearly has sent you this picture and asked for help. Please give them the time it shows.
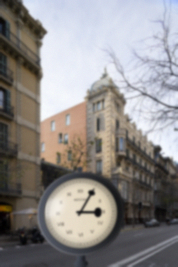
3:05
